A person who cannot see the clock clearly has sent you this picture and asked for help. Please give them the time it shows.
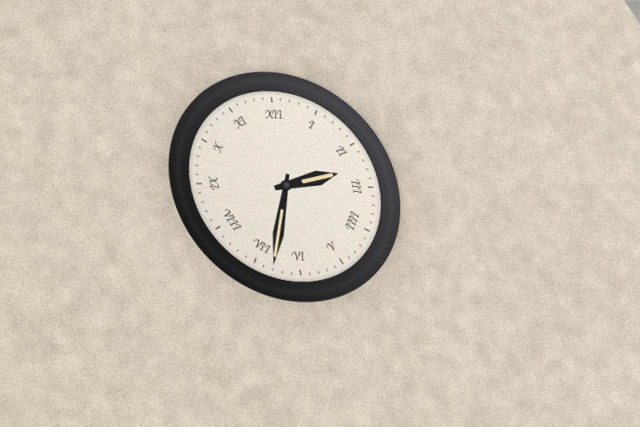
2:33
